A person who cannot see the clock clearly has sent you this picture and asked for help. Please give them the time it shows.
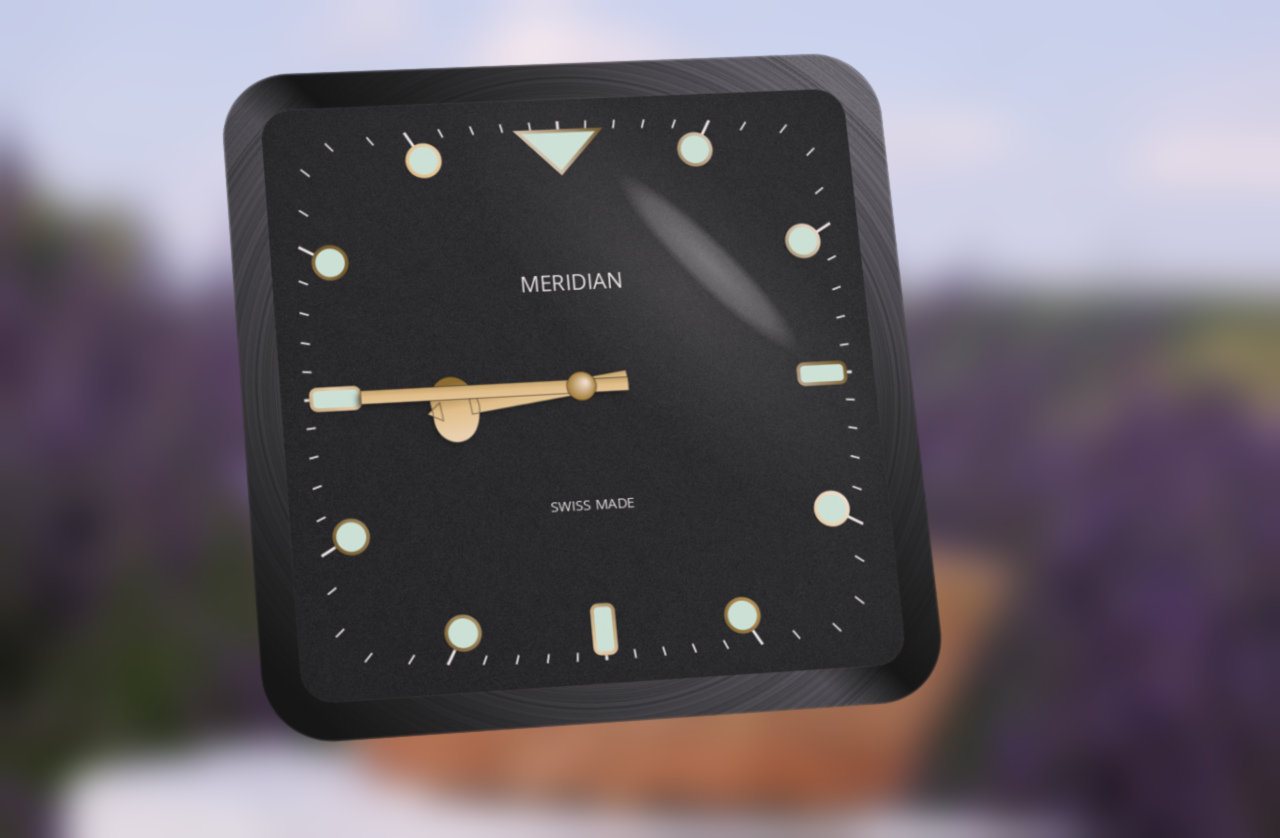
8:45
